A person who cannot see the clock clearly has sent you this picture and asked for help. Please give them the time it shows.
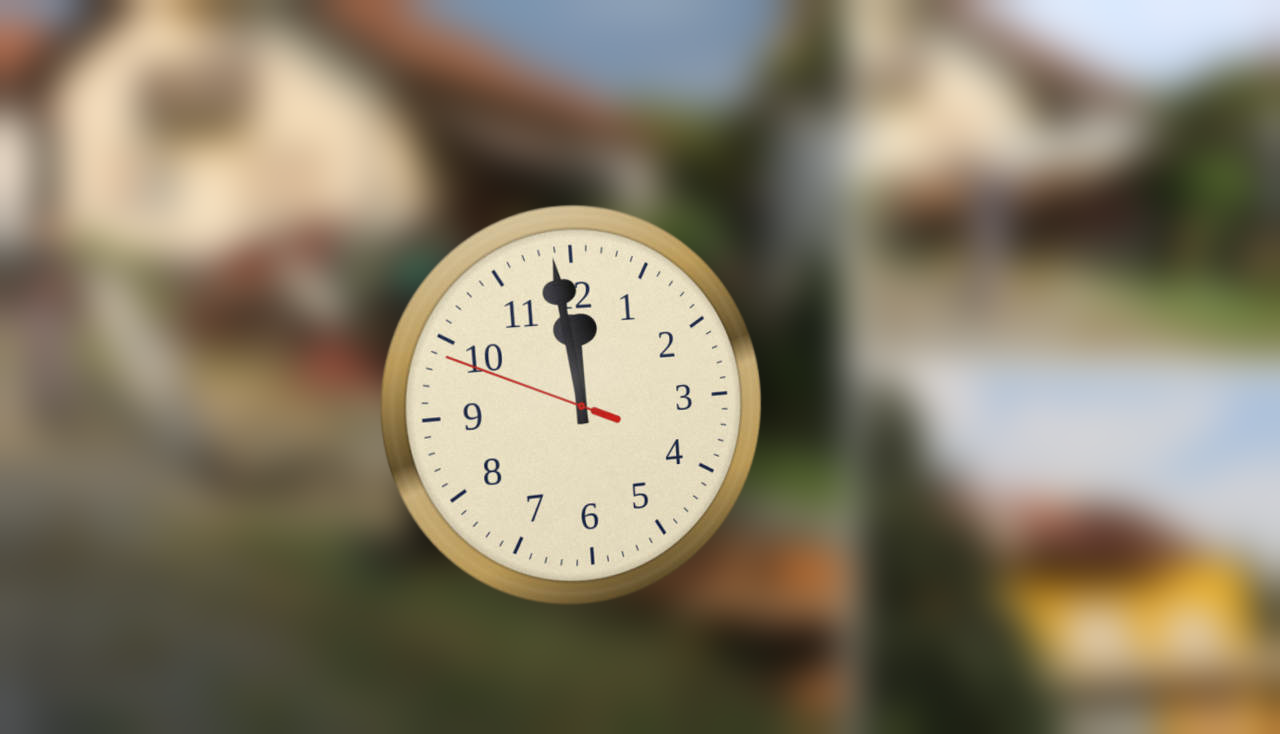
11:58:49
